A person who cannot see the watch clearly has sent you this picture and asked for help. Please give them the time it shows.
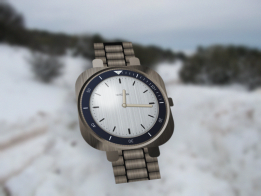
12:16
